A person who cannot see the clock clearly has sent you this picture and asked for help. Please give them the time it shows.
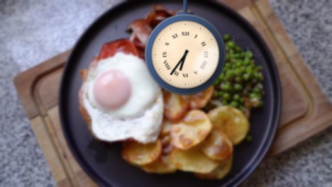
6:36
